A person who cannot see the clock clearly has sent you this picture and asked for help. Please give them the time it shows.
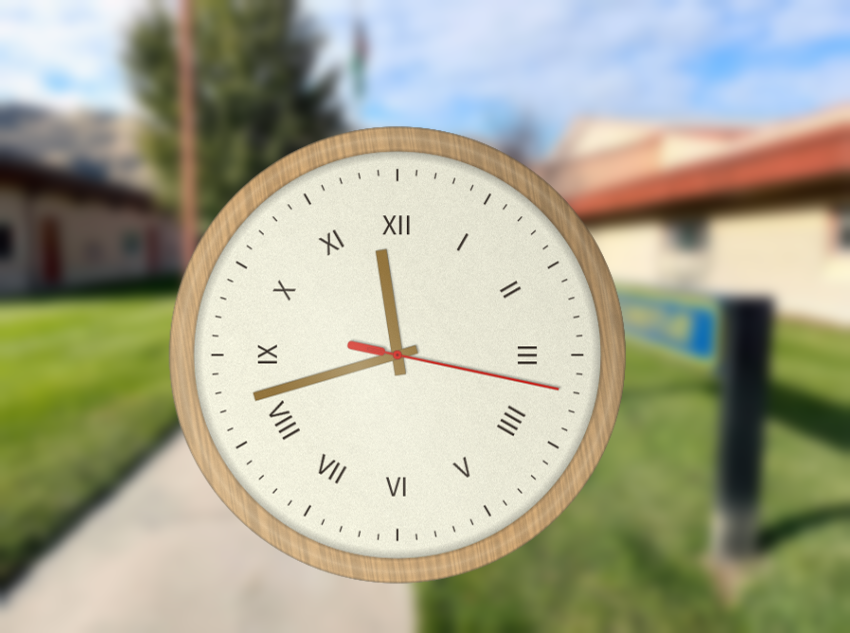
11:42:17
